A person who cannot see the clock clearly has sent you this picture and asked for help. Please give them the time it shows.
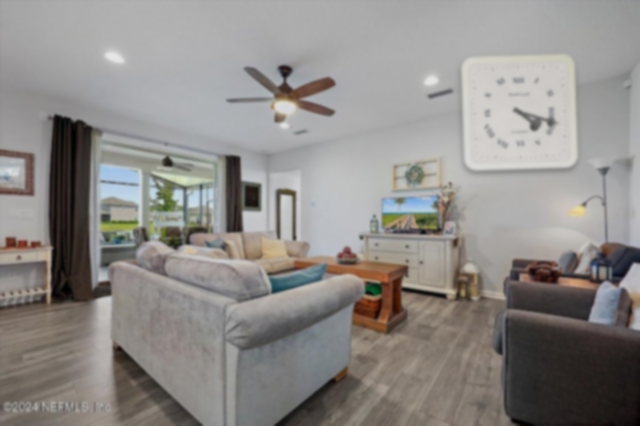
4:18
